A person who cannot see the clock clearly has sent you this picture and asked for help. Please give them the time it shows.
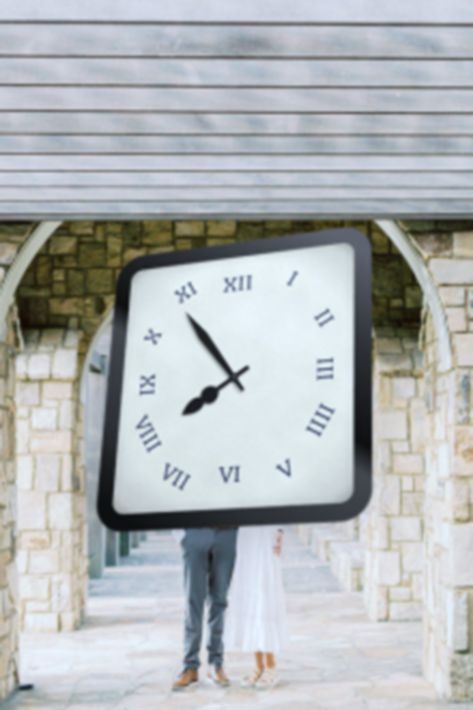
7:54
